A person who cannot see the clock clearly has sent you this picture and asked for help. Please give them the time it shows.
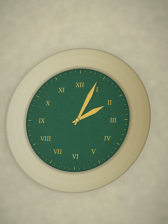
2:04
